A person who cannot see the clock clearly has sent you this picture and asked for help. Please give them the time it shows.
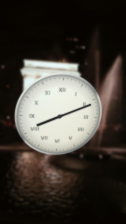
8:11
